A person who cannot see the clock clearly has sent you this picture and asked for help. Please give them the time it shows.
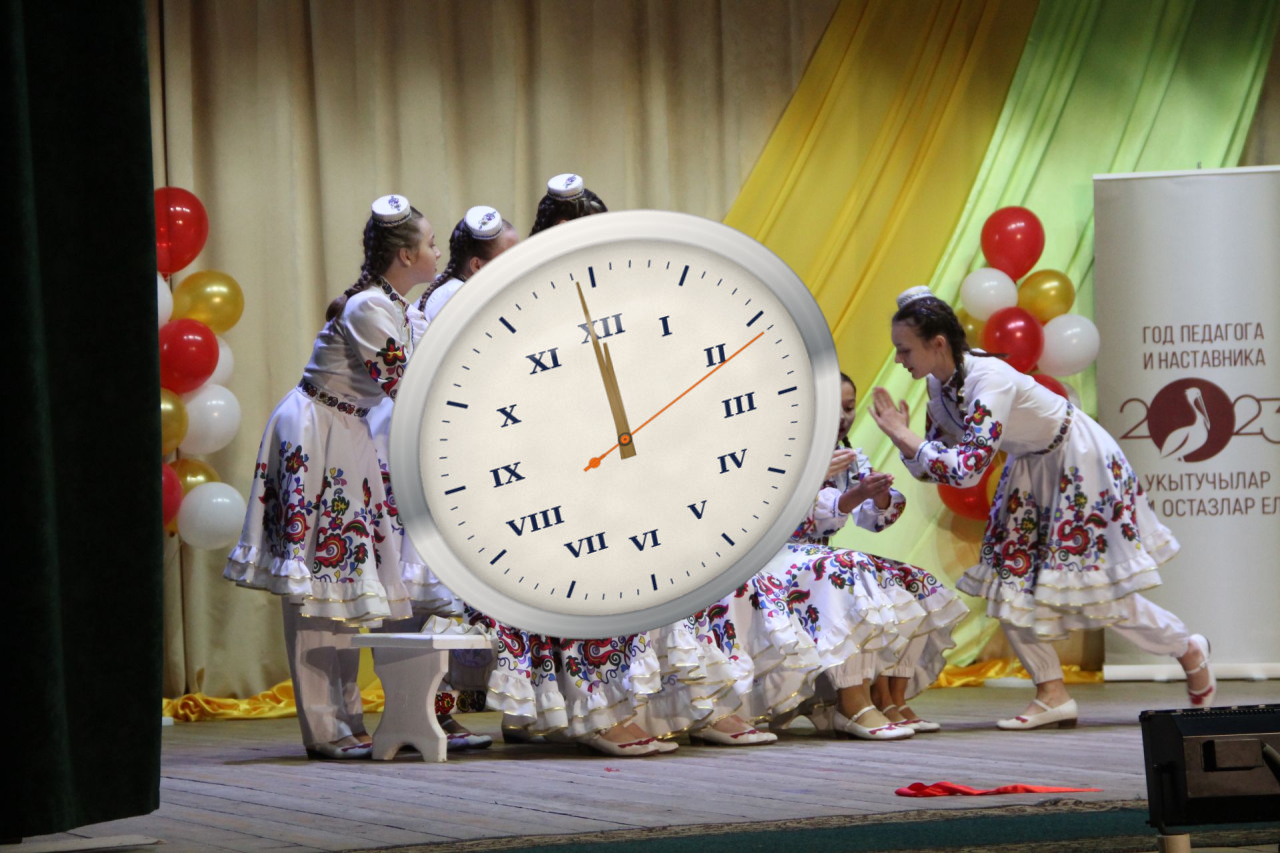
11:59:11
